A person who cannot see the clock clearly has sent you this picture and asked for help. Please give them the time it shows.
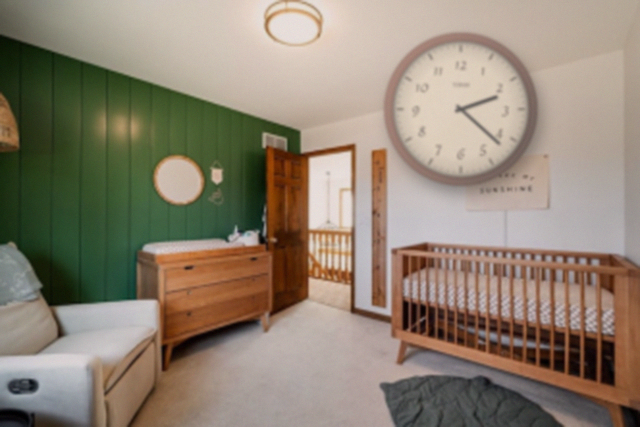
2:22
